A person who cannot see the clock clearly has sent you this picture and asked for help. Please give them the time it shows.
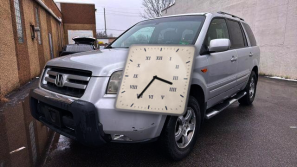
3:35
